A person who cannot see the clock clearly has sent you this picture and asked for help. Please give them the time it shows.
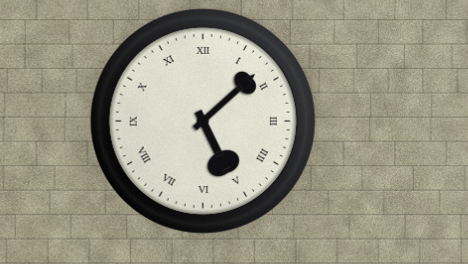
5:08
